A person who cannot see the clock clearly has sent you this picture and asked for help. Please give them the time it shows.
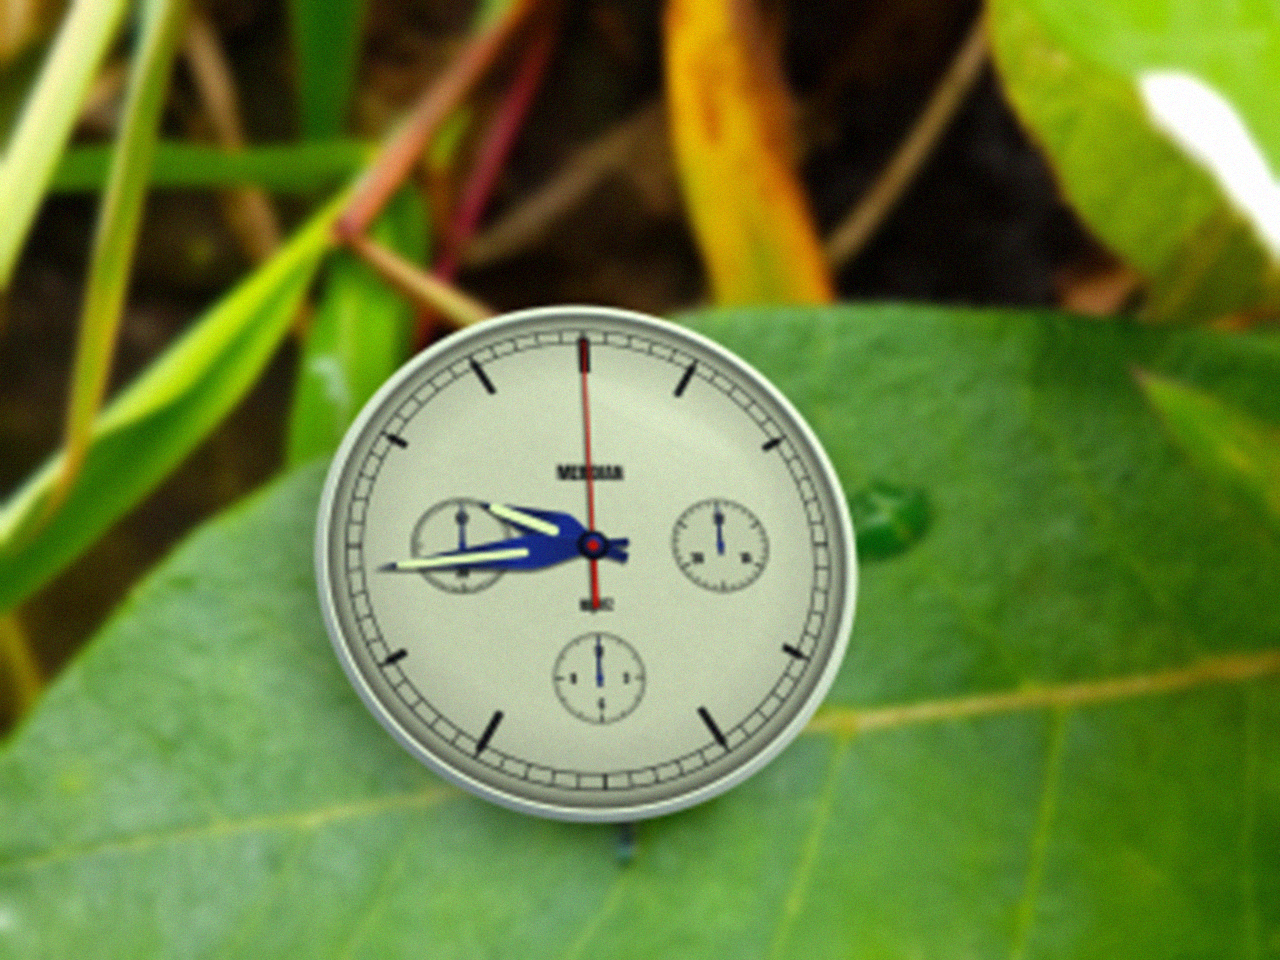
9:44
